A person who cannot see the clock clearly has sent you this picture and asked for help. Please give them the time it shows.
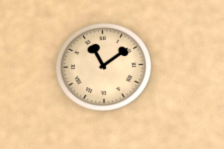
11:09
